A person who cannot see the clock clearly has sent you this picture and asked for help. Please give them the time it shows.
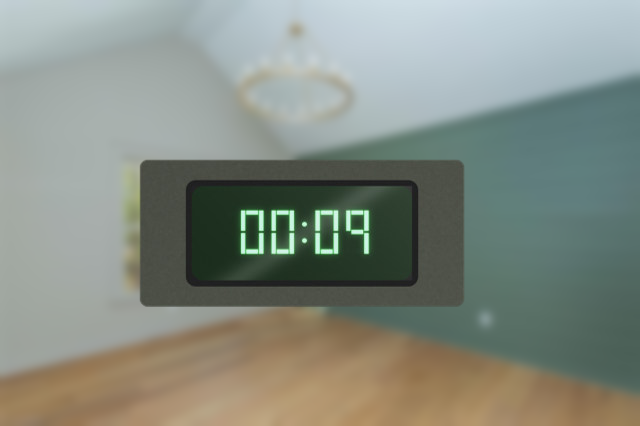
0:09
